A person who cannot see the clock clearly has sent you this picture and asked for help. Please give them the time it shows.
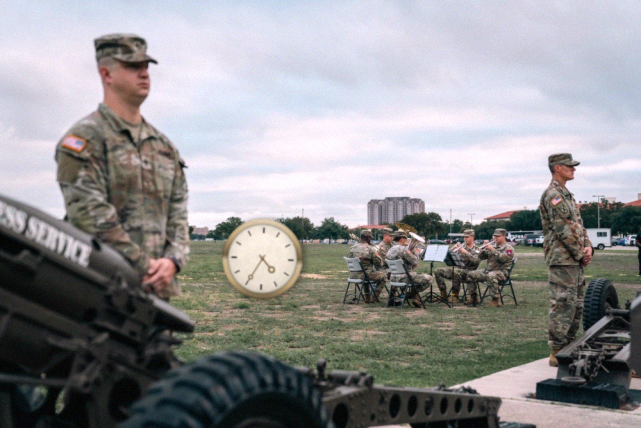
4:35
